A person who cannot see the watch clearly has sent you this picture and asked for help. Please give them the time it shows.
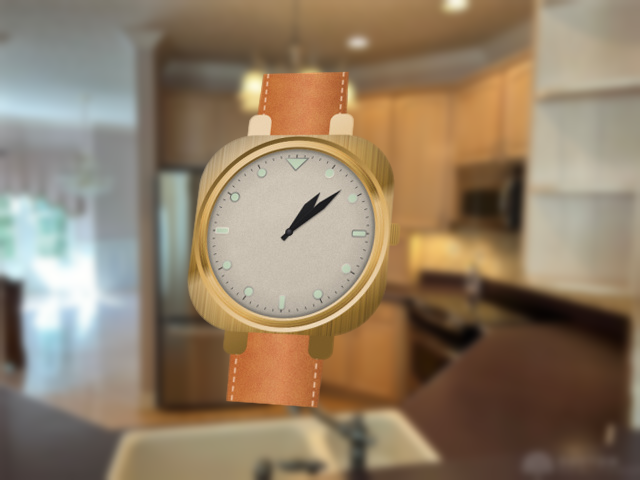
1:08
